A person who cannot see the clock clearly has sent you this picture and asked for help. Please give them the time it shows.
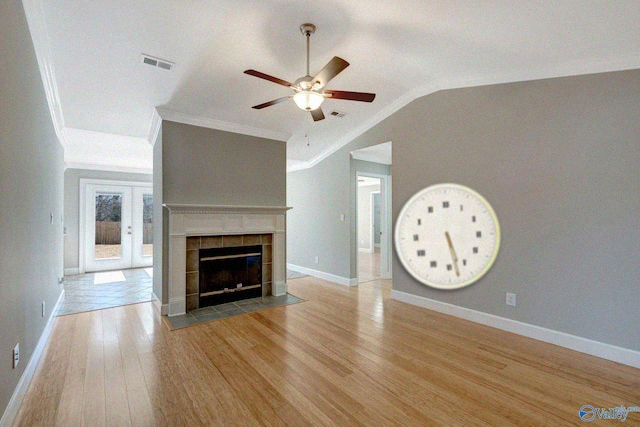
5:28
